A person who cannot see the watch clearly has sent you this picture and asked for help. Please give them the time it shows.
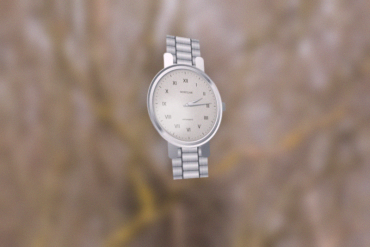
2:14
